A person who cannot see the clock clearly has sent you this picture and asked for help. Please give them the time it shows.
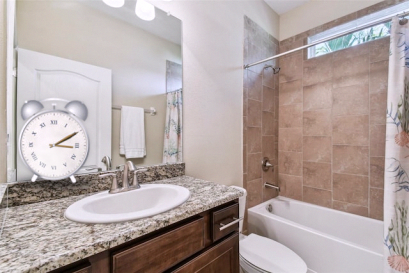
3:10
